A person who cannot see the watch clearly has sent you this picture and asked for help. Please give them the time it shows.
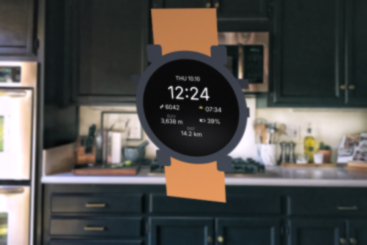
12:24
